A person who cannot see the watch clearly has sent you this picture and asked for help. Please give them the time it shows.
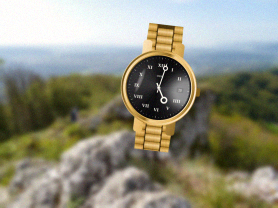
5:02
